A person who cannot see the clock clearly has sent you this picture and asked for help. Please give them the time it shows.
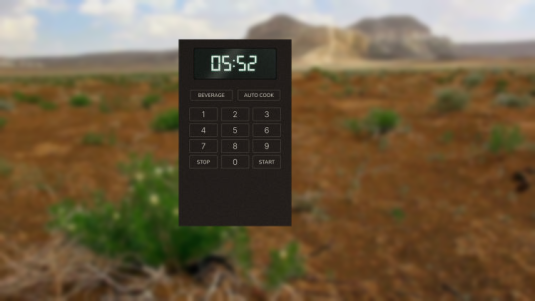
5:52
